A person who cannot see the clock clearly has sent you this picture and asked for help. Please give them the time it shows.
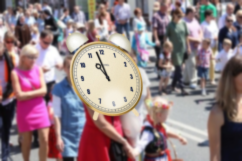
10:58
